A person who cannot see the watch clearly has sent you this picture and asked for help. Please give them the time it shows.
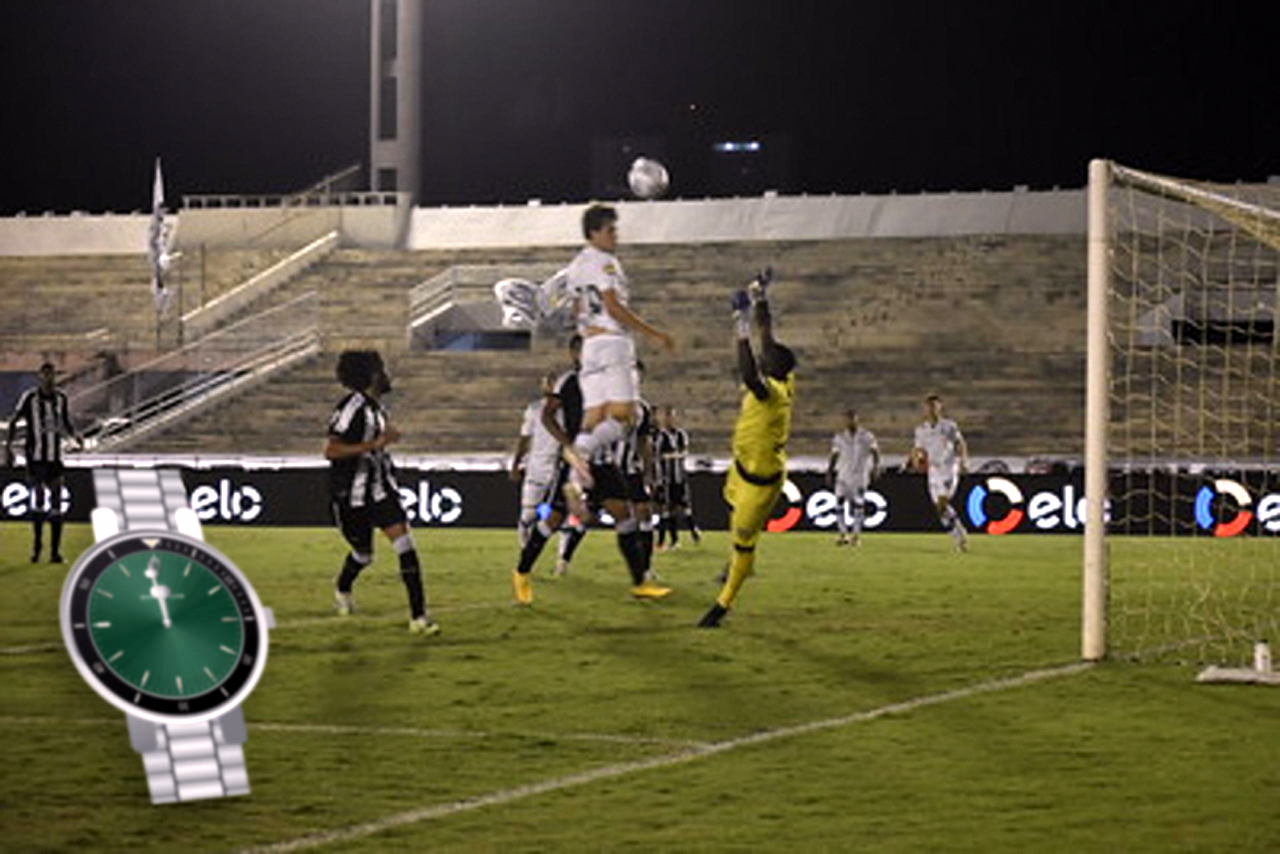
11:59
